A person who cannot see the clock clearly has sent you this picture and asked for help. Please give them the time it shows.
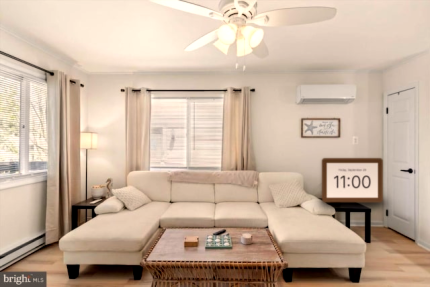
11:00
